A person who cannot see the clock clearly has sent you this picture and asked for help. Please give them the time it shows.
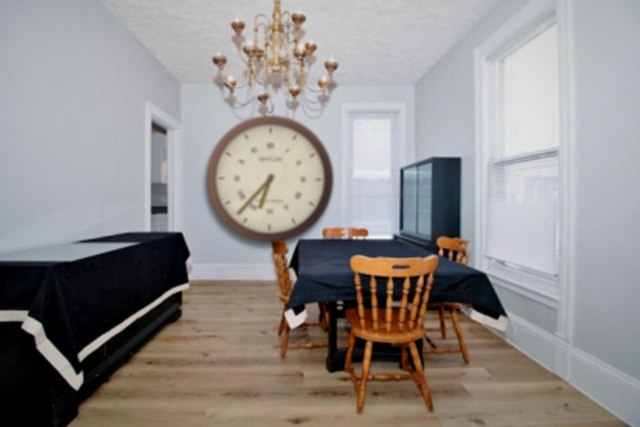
6:37
